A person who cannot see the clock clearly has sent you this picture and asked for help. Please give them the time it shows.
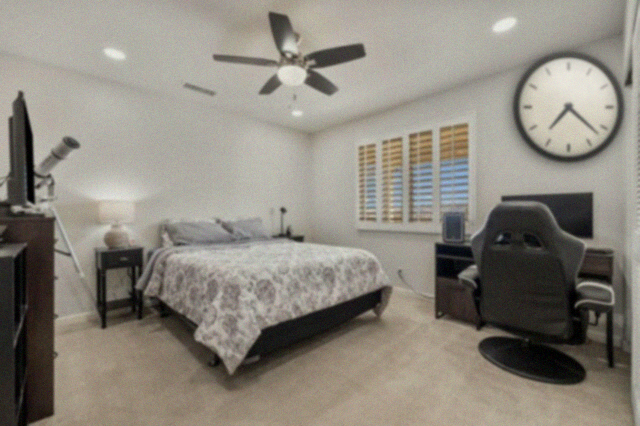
7:22
